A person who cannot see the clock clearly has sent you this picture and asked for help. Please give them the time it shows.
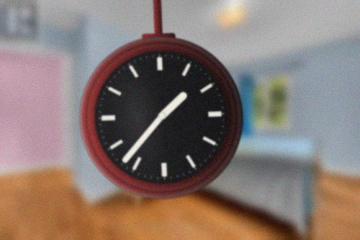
1:37
